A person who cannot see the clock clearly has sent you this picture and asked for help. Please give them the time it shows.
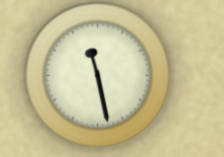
11:28
